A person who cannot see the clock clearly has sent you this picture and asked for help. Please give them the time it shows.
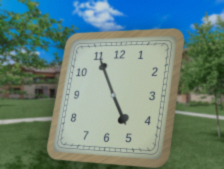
4:55
